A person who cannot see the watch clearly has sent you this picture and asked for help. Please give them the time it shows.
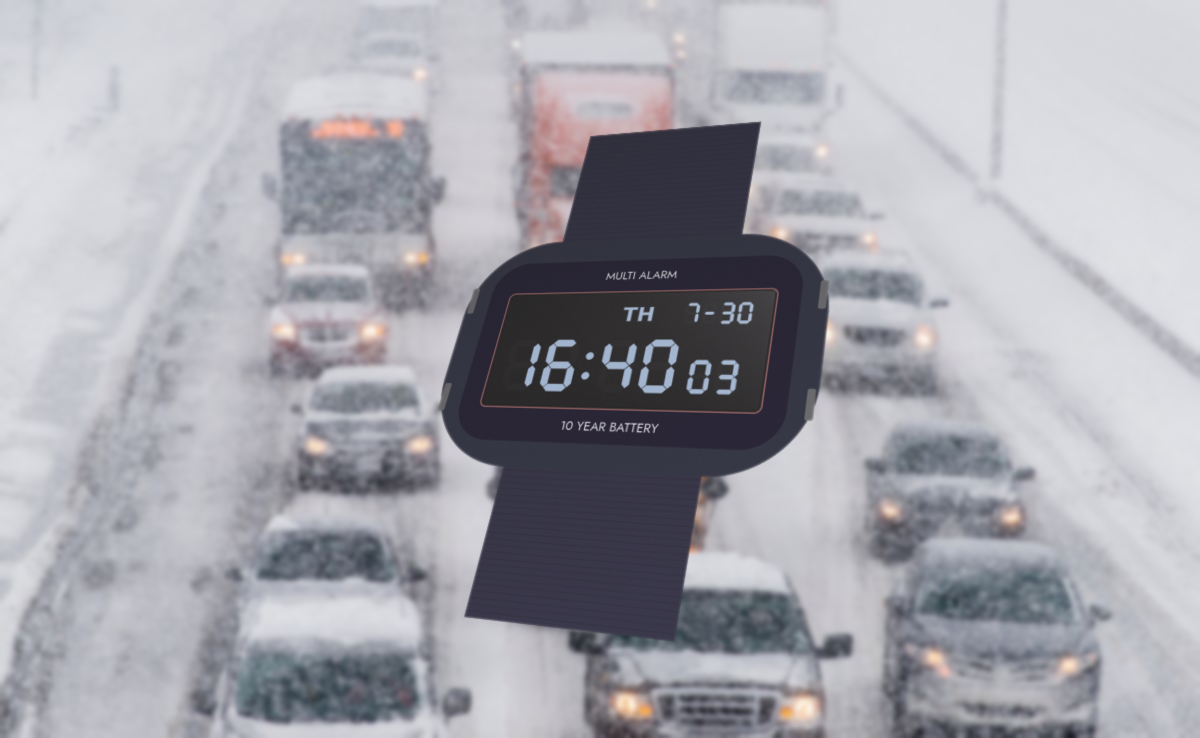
16:40:03
